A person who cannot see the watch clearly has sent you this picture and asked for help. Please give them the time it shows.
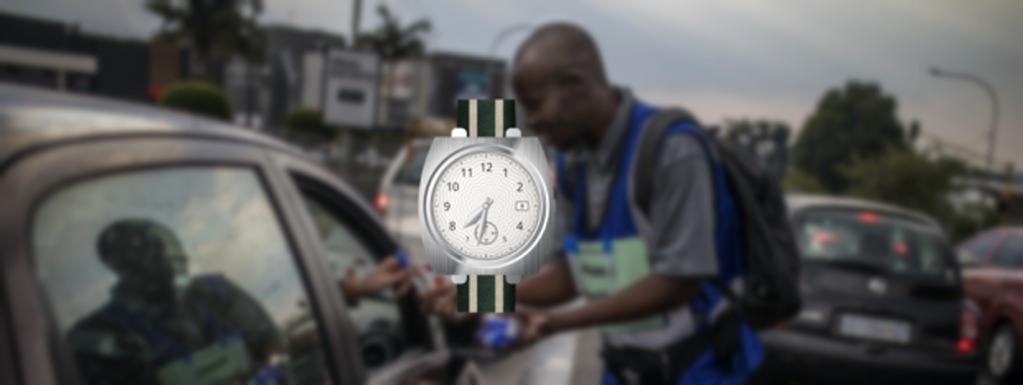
7:32
